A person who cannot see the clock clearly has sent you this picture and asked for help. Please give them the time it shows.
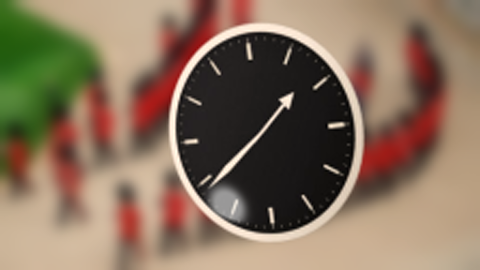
1:39
